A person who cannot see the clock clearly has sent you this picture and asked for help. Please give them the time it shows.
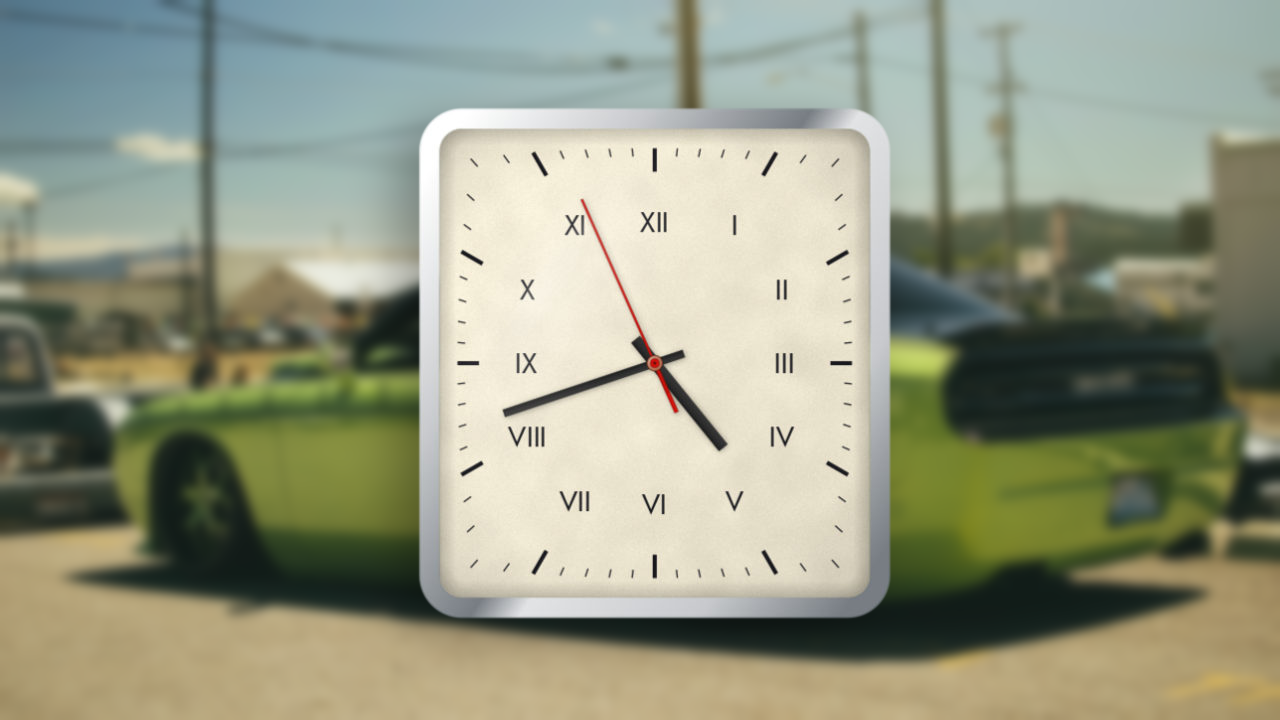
4:41:56
